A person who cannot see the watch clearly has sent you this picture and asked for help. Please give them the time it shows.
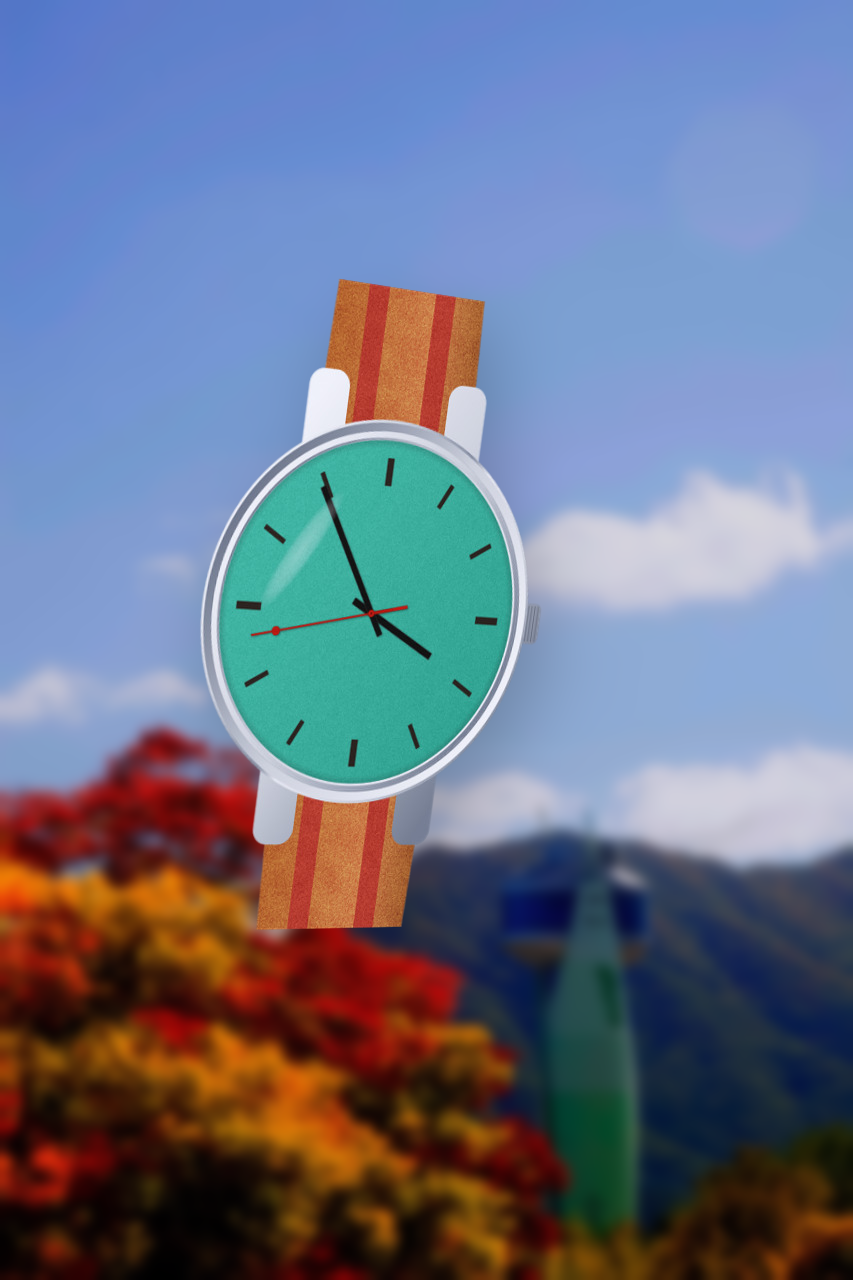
3:54:43
